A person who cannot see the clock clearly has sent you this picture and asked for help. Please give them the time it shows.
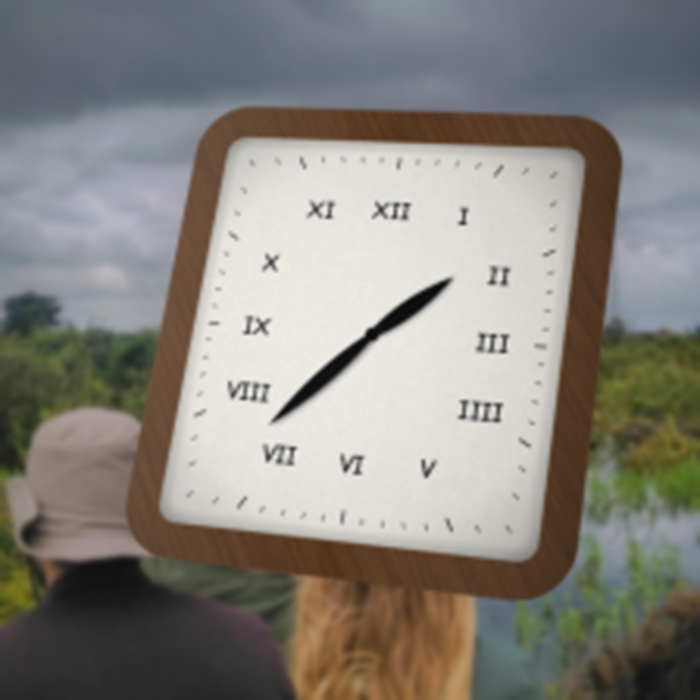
1:37
